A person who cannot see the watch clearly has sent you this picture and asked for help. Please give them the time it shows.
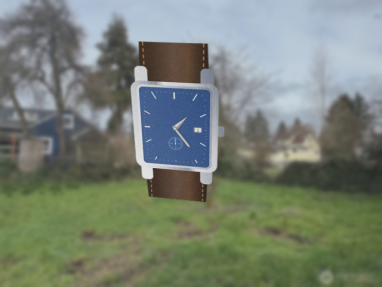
1:24
